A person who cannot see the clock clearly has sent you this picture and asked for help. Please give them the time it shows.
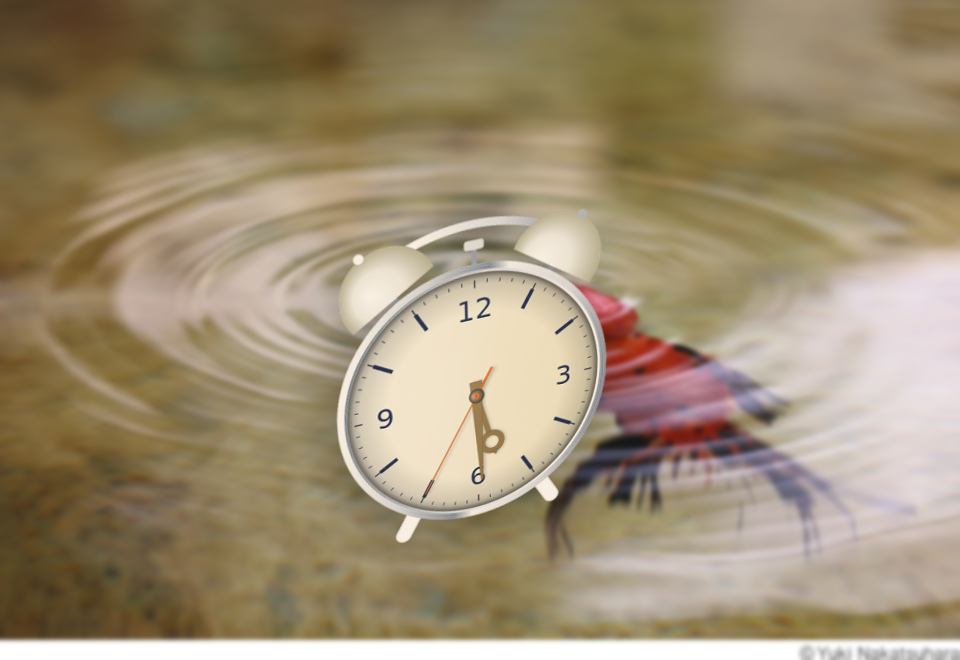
5:29:35
